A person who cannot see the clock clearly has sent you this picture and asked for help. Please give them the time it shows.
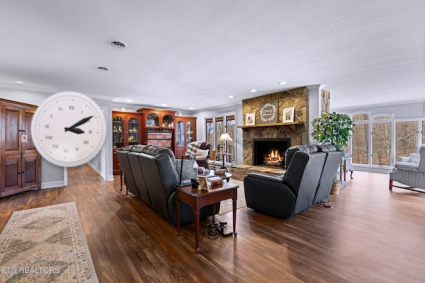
3:09
